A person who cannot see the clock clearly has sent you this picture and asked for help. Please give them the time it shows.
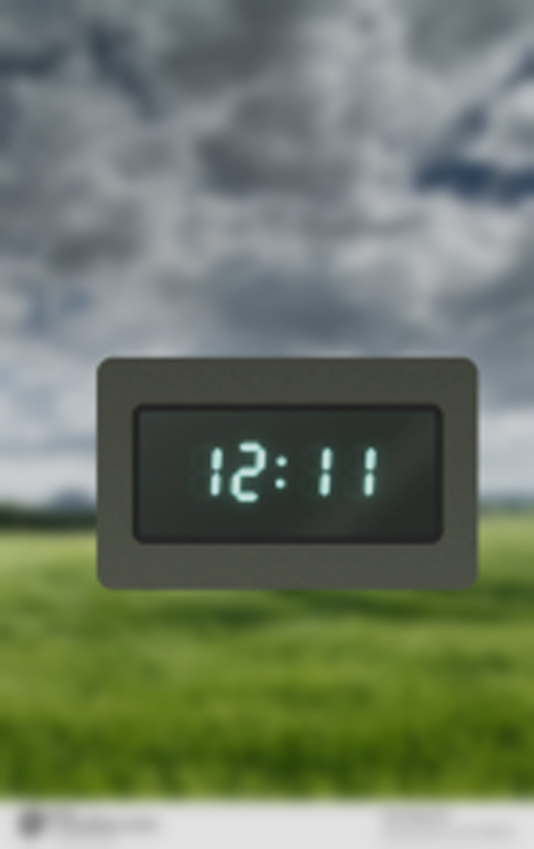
12:11
